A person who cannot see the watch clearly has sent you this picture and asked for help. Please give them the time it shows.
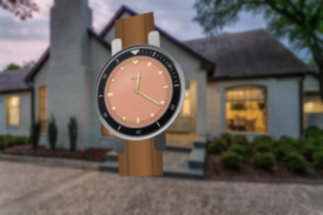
12:21
